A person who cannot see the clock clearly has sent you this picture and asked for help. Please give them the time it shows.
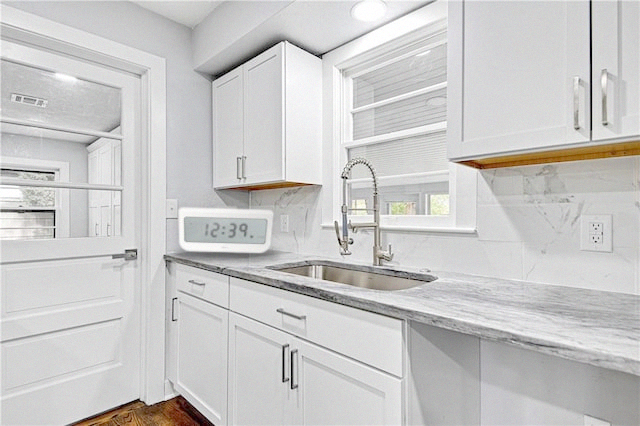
12:39
